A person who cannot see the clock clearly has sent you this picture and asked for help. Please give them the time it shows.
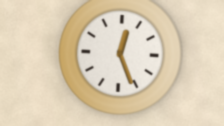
12:26
